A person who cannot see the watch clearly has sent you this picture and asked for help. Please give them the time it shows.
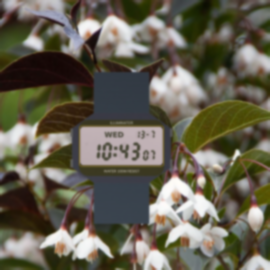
10:43
